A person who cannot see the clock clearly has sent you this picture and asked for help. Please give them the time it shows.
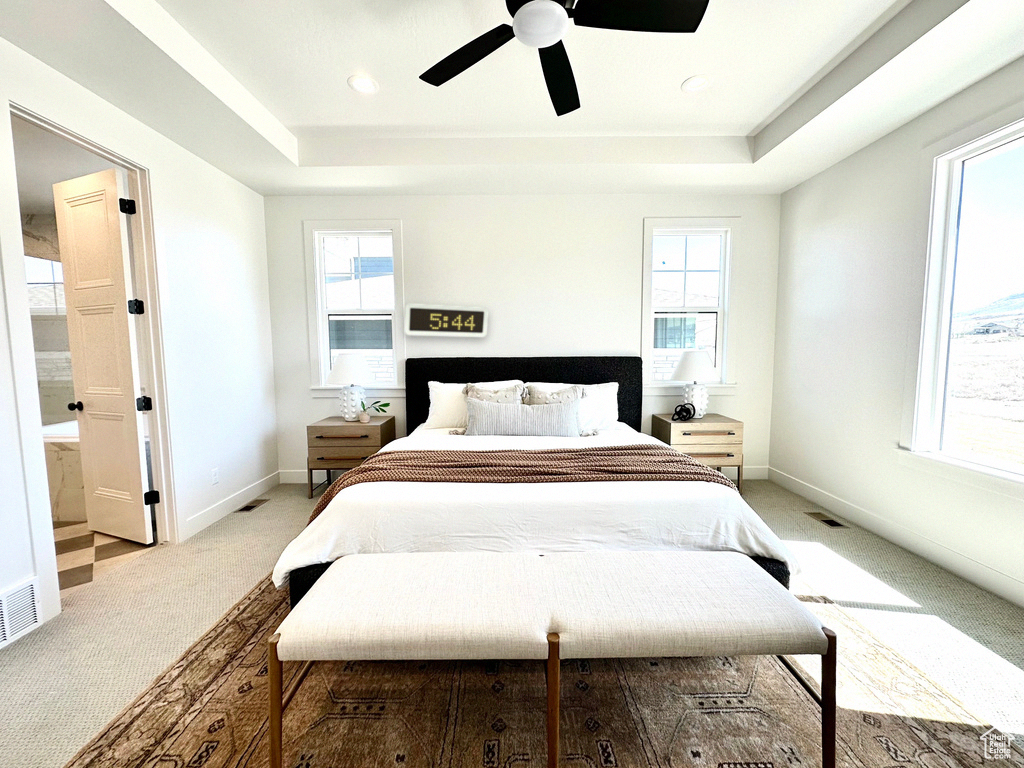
5:44
